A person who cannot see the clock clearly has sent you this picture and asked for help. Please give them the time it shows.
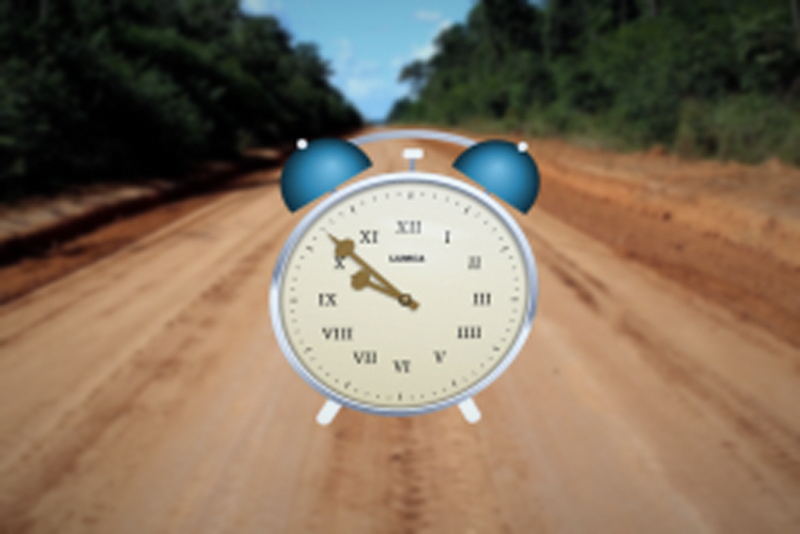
9:52
